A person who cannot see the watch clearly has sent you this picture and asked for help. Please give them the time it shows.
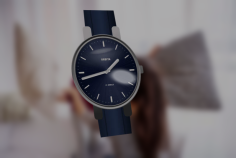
1:43
